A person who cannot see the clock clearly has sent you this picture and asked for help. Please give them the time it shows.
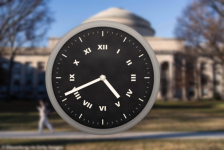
4:41
